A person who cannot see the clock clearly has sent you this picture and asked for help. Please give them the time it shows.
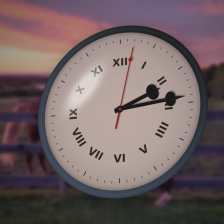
2:14:02
